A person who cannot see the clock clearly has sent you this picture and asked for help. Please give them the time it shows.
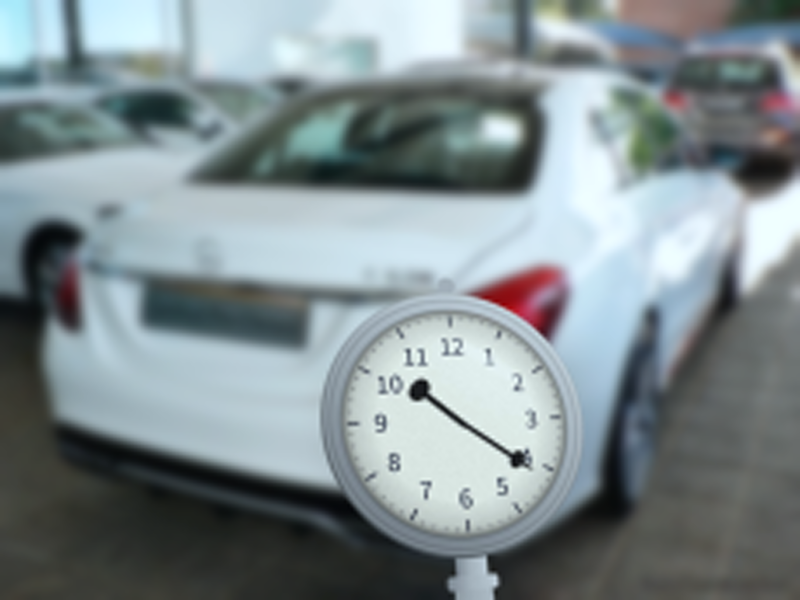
10:21
